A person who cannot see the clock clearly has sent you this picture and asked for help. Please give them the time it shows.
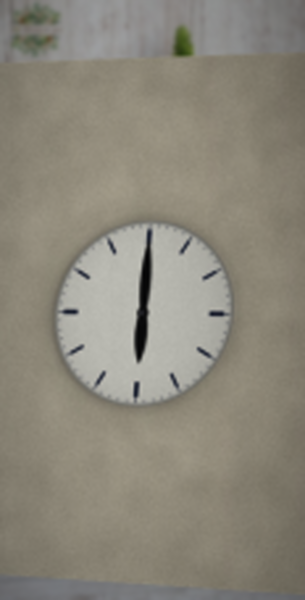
6:00
